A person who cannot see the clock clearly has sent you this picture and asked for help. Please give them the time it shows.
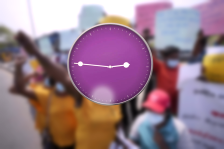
2:46
